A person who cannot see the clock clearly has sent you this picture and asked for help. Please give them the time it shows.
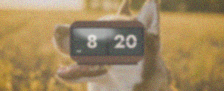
8:20
